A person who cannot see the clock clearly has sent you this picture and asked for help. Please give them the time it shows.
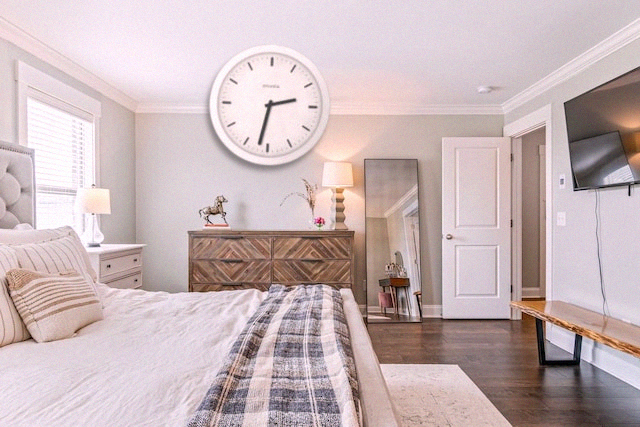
2:32
